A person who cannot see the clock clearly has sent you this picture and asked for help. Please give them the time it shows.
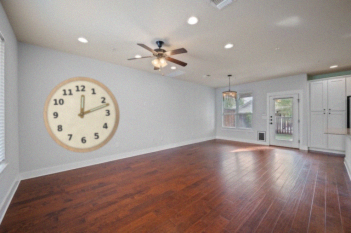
12:12
